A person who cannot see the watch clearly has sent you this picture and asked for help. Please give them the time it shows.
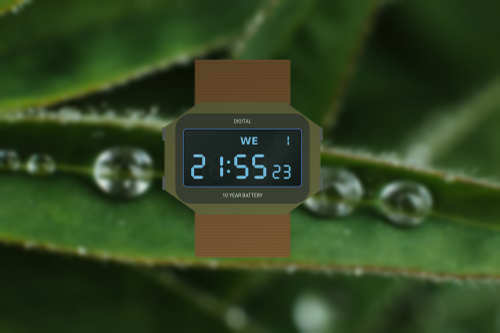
21:55:23
